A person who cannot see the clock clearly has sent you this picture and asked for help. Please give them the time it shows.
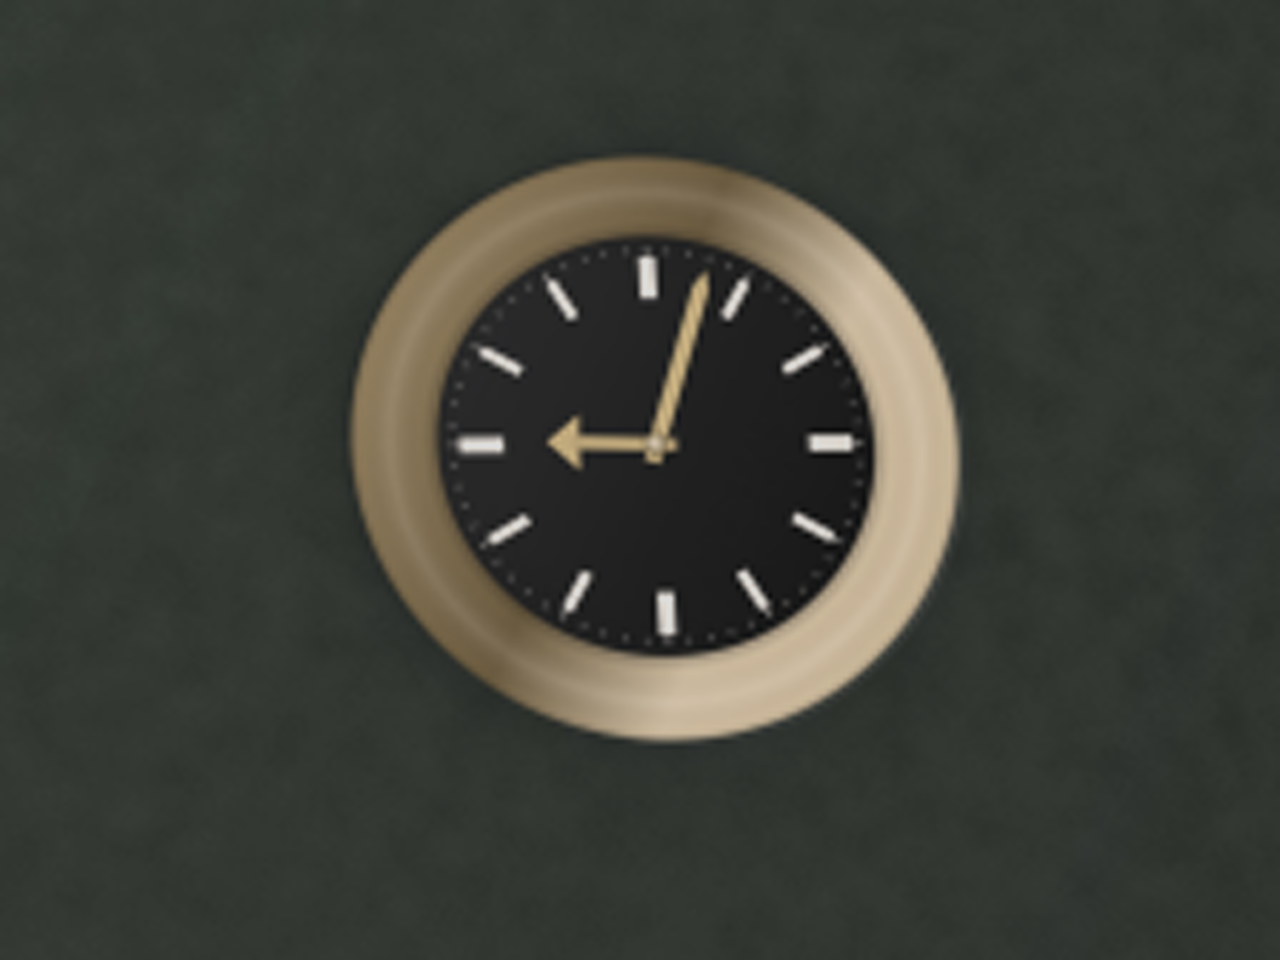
9:03
